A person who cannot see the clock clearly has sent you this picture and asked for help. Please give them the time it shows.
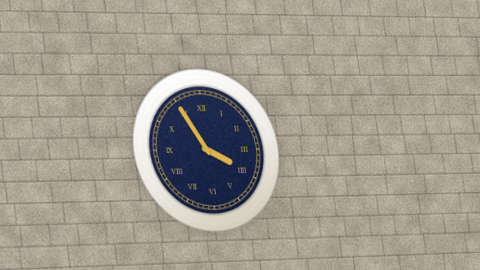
3:55
